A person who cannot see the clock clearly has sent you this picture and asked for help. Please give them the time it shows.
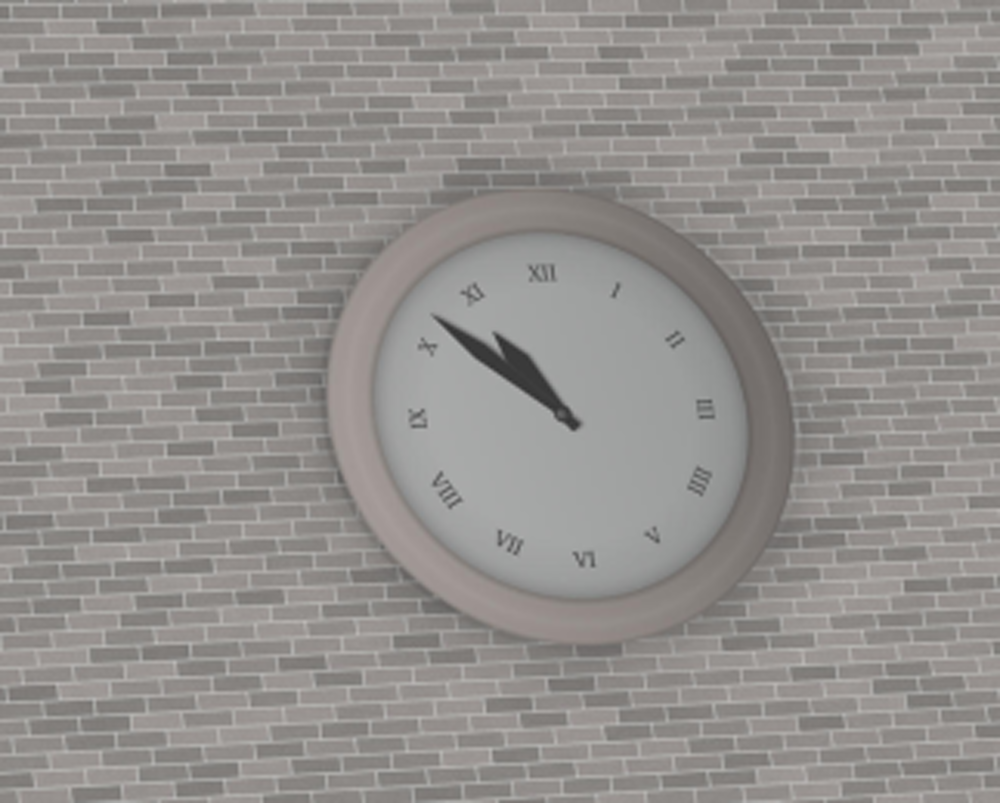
10:52
